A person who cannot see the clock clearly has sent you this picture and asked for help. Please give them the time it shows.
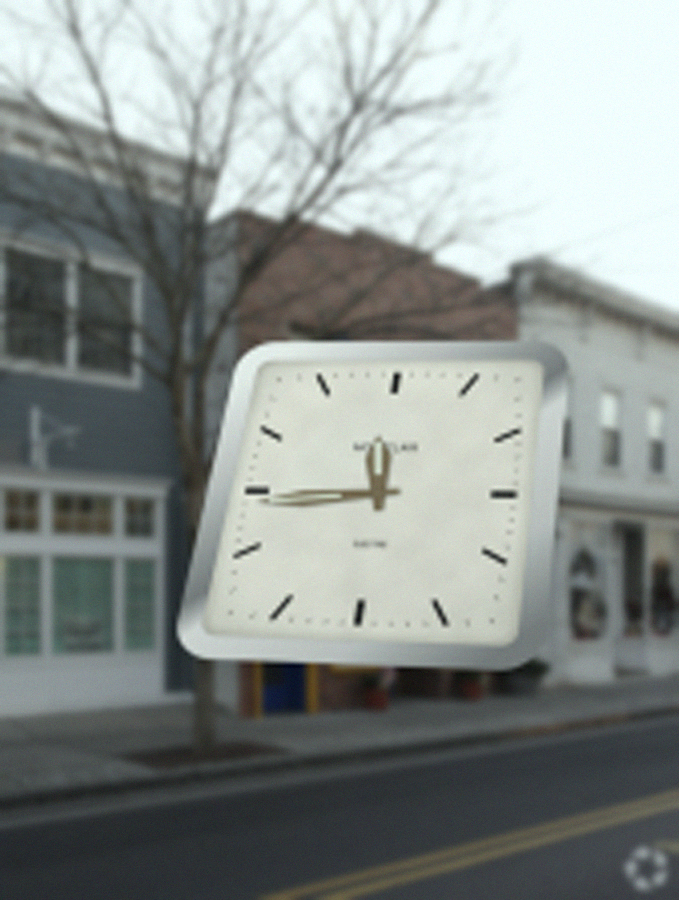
11:44
